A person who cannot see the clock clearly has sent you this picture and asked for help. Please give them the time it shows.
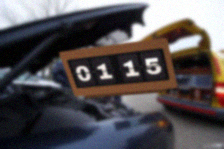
1:15
